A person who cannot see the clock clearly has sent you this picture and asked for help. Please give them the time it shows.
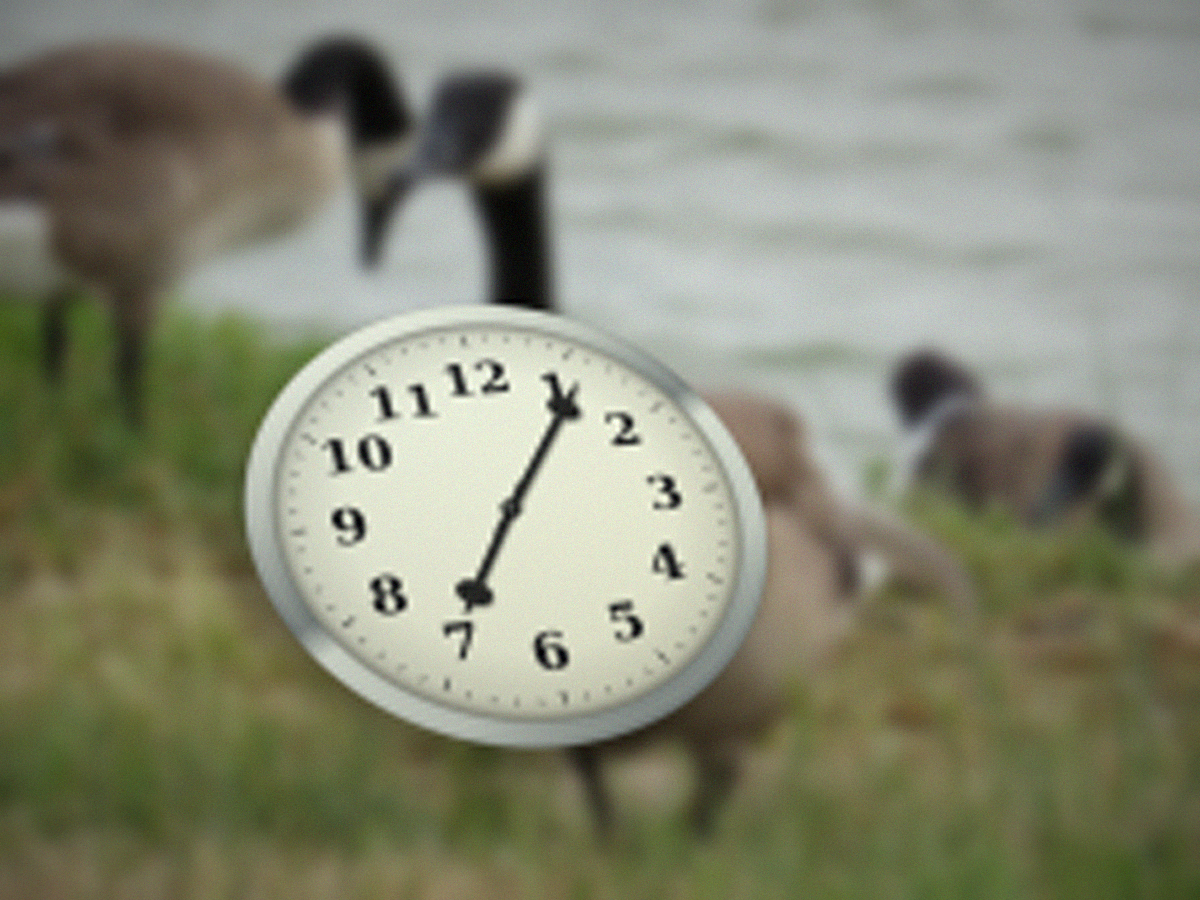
7:06
